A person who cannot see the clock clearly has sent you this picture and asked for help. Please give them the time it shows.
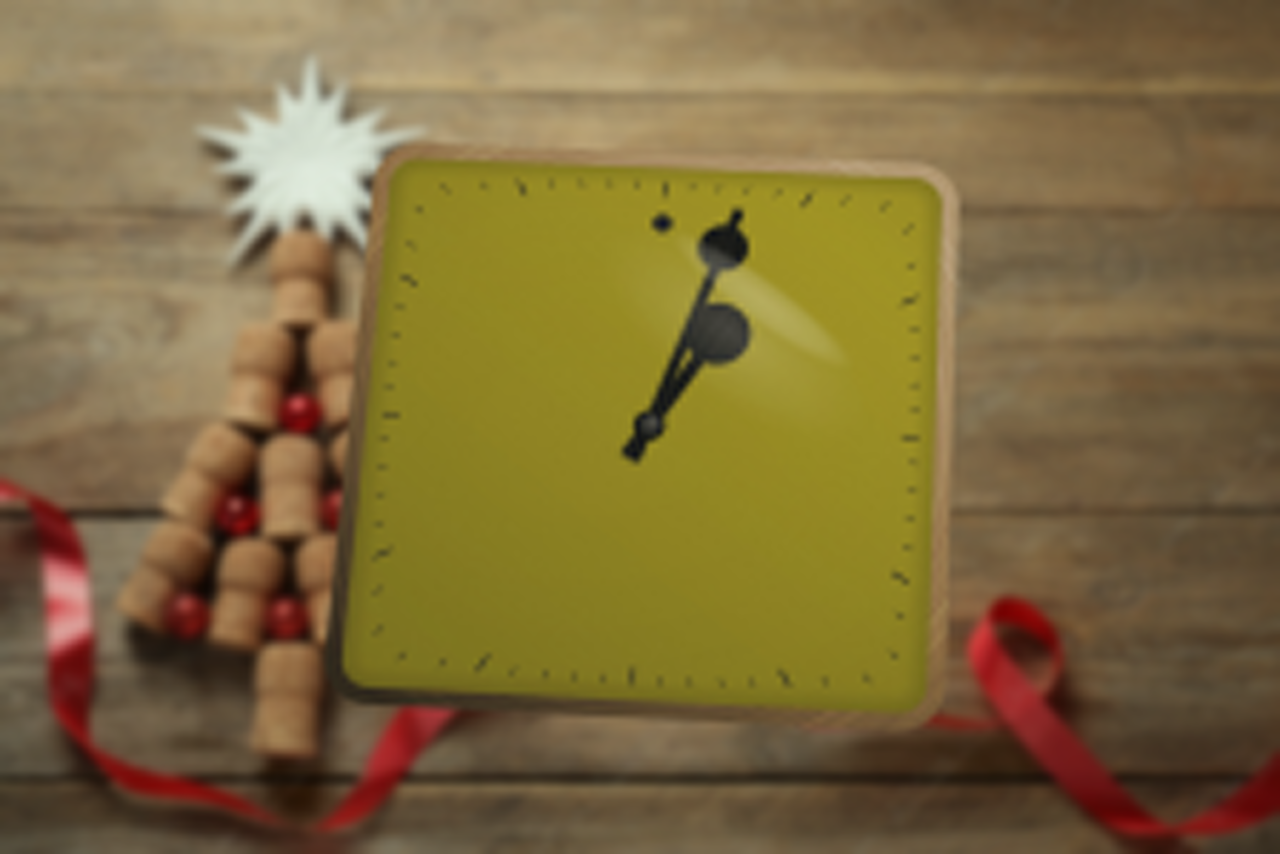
1:03
